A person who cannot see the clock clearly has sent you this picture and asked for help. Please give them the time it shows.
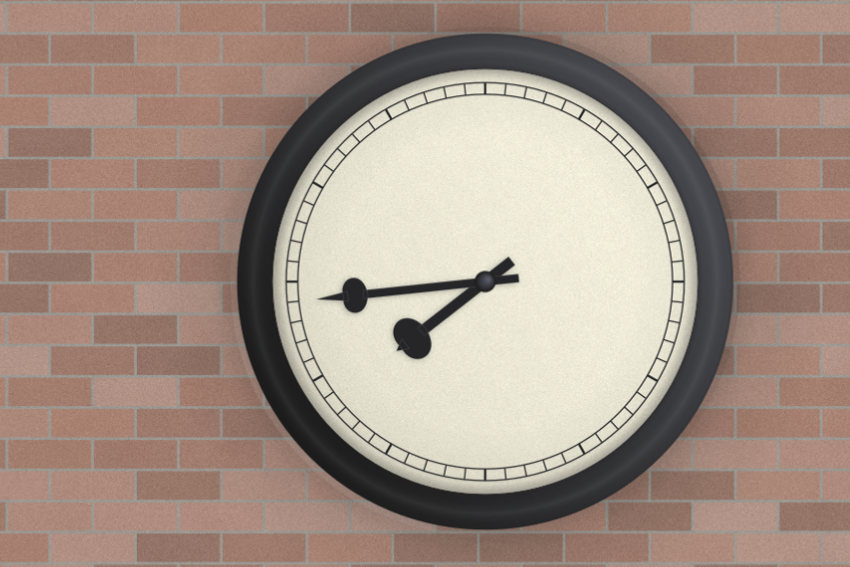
7:44
